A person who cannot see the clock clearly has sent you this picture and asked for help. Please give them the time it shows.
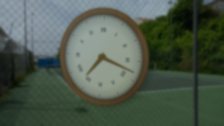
7:18
